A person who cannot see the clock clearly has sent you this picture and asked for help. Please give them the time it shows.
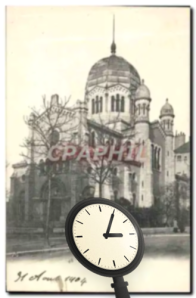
3:05
